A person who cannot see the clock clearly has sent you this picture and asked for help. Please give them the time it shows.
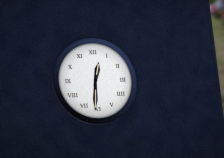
12:31
